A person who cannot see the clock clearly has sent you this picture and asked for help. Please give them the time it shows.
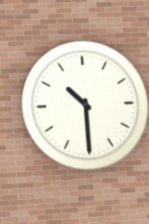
10:30
